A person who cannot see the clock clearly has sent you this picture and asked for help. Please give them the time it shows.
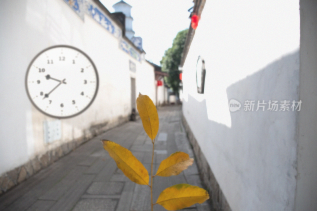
9:38
